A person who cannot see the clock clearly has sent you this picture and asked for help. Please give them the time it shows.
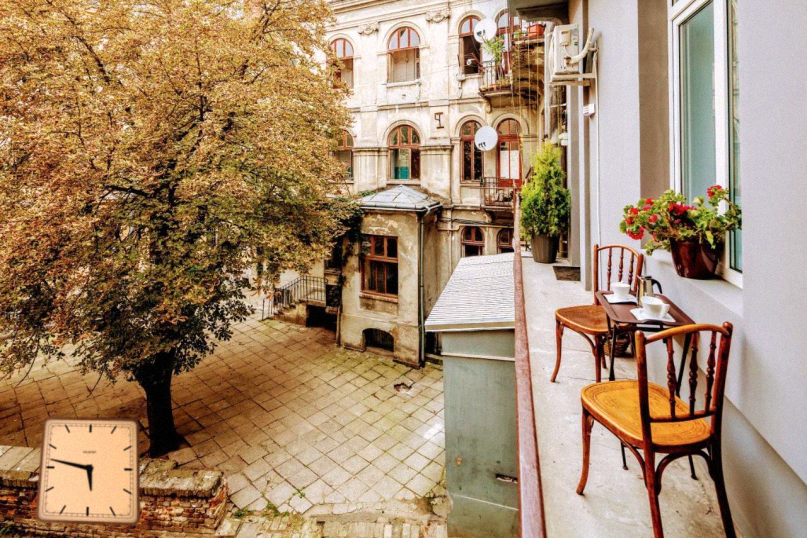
5:47
